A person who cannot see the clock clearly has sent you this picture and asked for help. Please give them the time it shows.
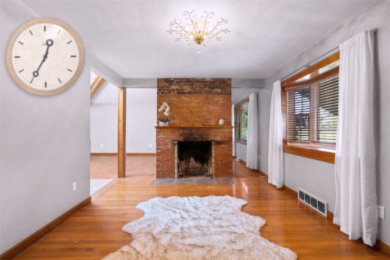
12:35
